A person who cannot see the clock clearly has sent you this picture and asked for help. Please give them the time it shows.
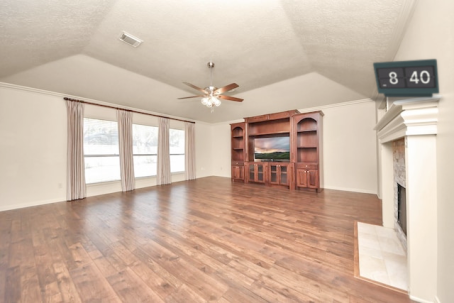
8:40
